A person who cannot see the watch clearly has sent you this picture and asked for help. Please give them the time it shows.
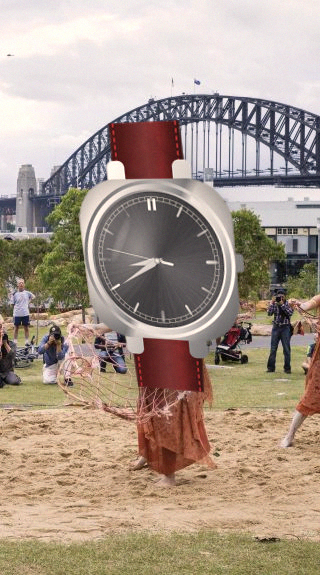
8:39:47
